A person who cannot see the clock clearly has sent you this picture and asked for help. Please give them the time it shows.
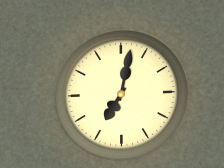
7:02
